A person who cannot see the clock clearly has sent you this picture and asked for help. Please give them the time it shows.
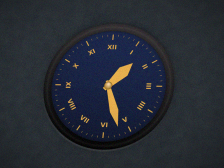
1:27
